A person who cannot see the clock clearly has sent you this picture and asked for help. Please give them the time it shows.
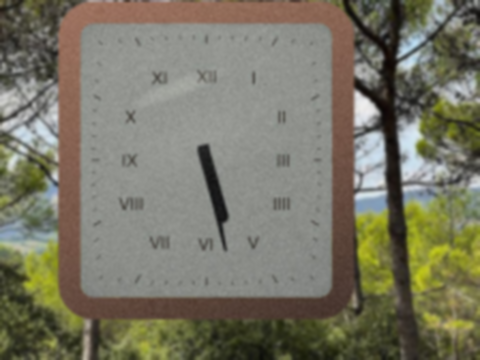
5:28
